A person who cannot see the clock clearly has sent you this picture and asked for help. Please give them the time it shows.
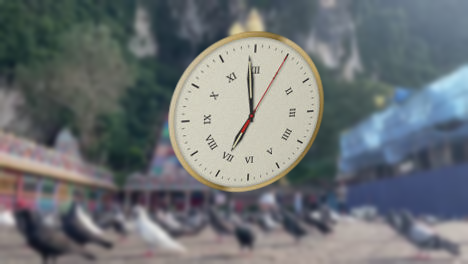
6:59:05
